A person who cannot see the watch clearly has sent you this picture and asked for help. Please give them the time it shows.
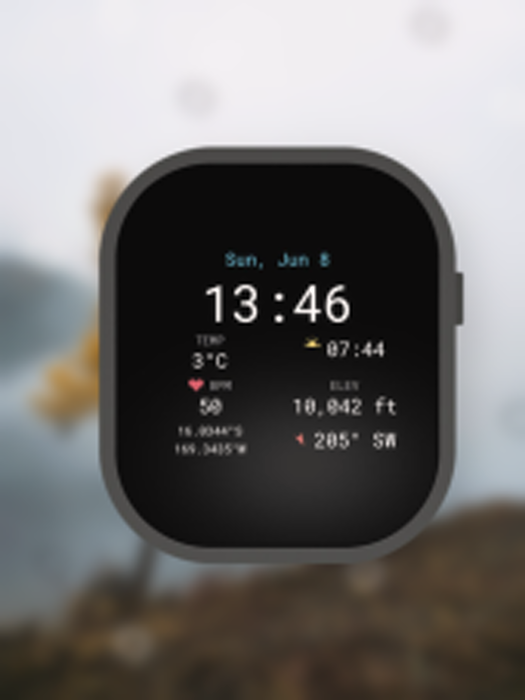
13:46
